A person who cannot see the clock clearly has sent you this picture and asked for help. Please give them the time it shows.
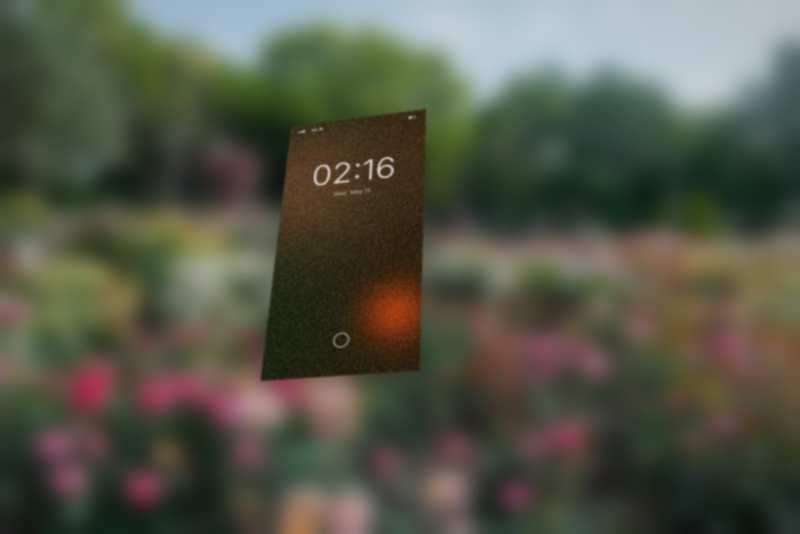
2:16
